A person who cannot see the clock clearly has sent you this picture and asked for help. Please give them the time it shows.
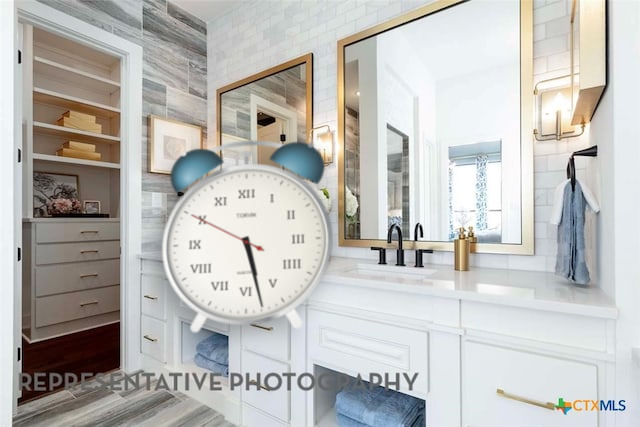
5:27:50
